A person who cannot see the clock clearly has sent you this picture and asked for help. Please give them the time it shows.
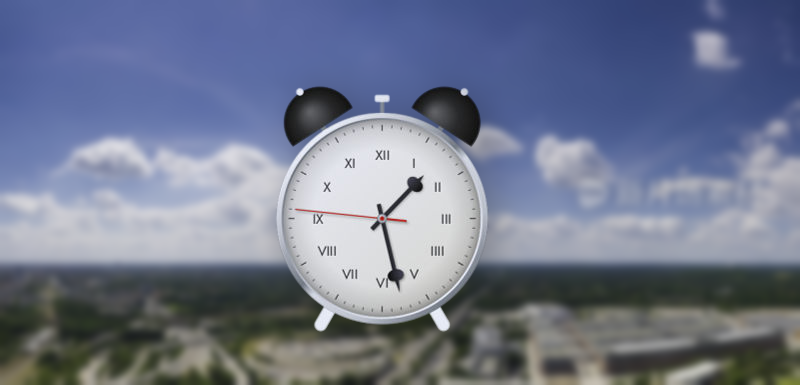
1:27:46
